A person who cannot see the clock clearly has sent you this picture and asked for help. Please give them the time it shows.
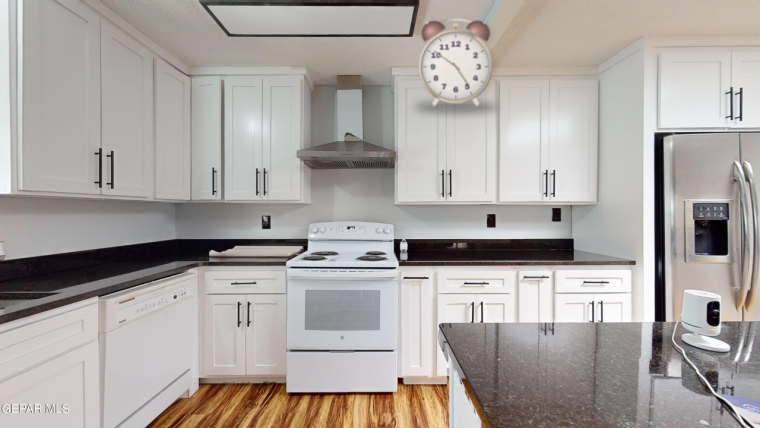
4:51
